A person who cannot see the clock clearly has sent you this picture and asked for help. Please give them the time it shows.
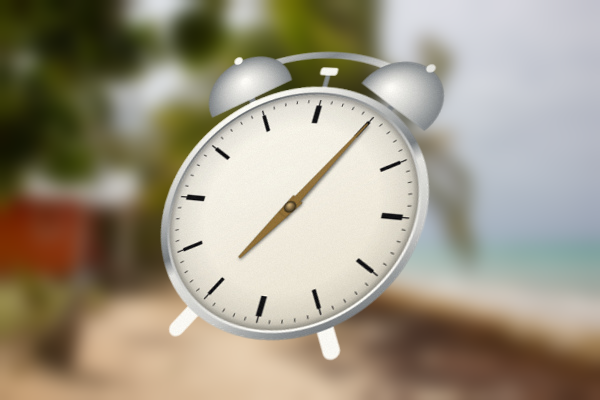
7:05
